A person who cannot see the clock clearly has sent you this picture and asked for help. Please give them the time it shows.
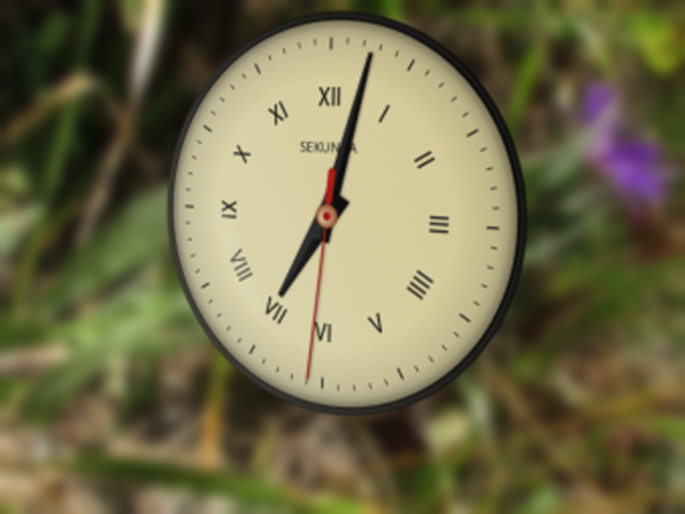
7:02:31
